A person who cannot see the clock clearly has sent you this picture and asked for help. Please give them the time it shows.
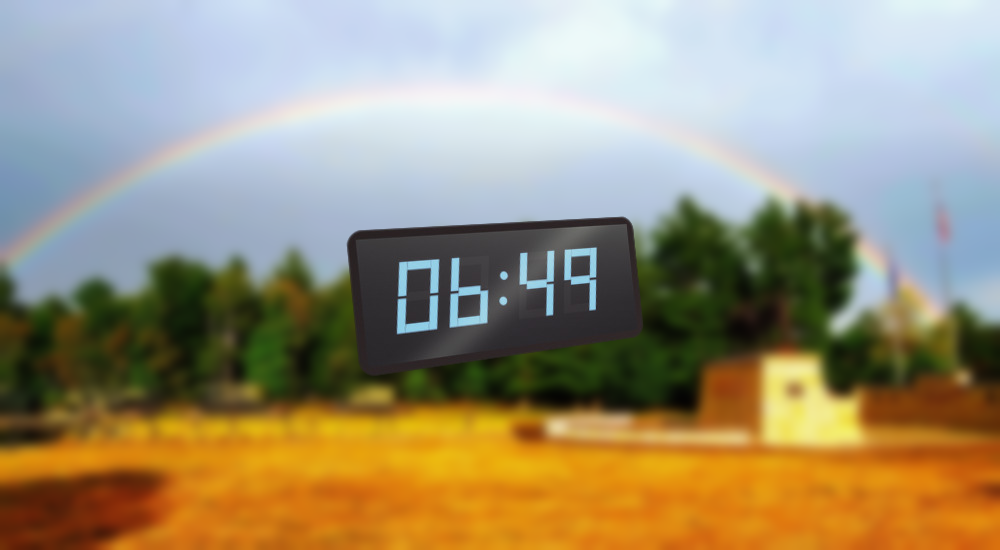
6:49
